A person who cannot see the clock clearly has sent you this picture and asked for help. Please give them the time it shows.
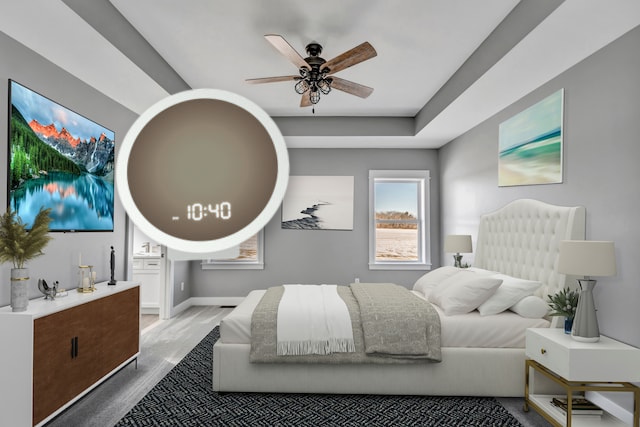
10:40
